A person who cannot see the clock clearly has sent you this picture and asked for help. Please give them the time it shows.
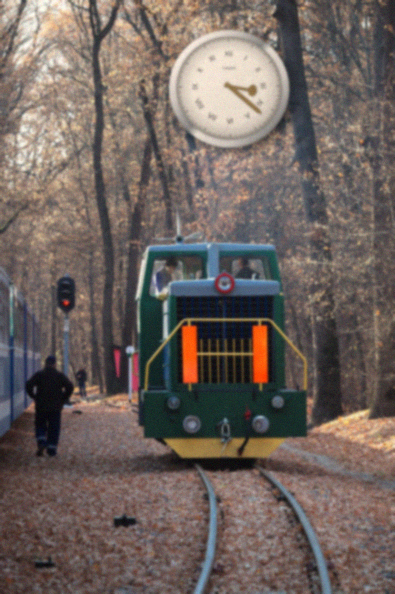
3:22
